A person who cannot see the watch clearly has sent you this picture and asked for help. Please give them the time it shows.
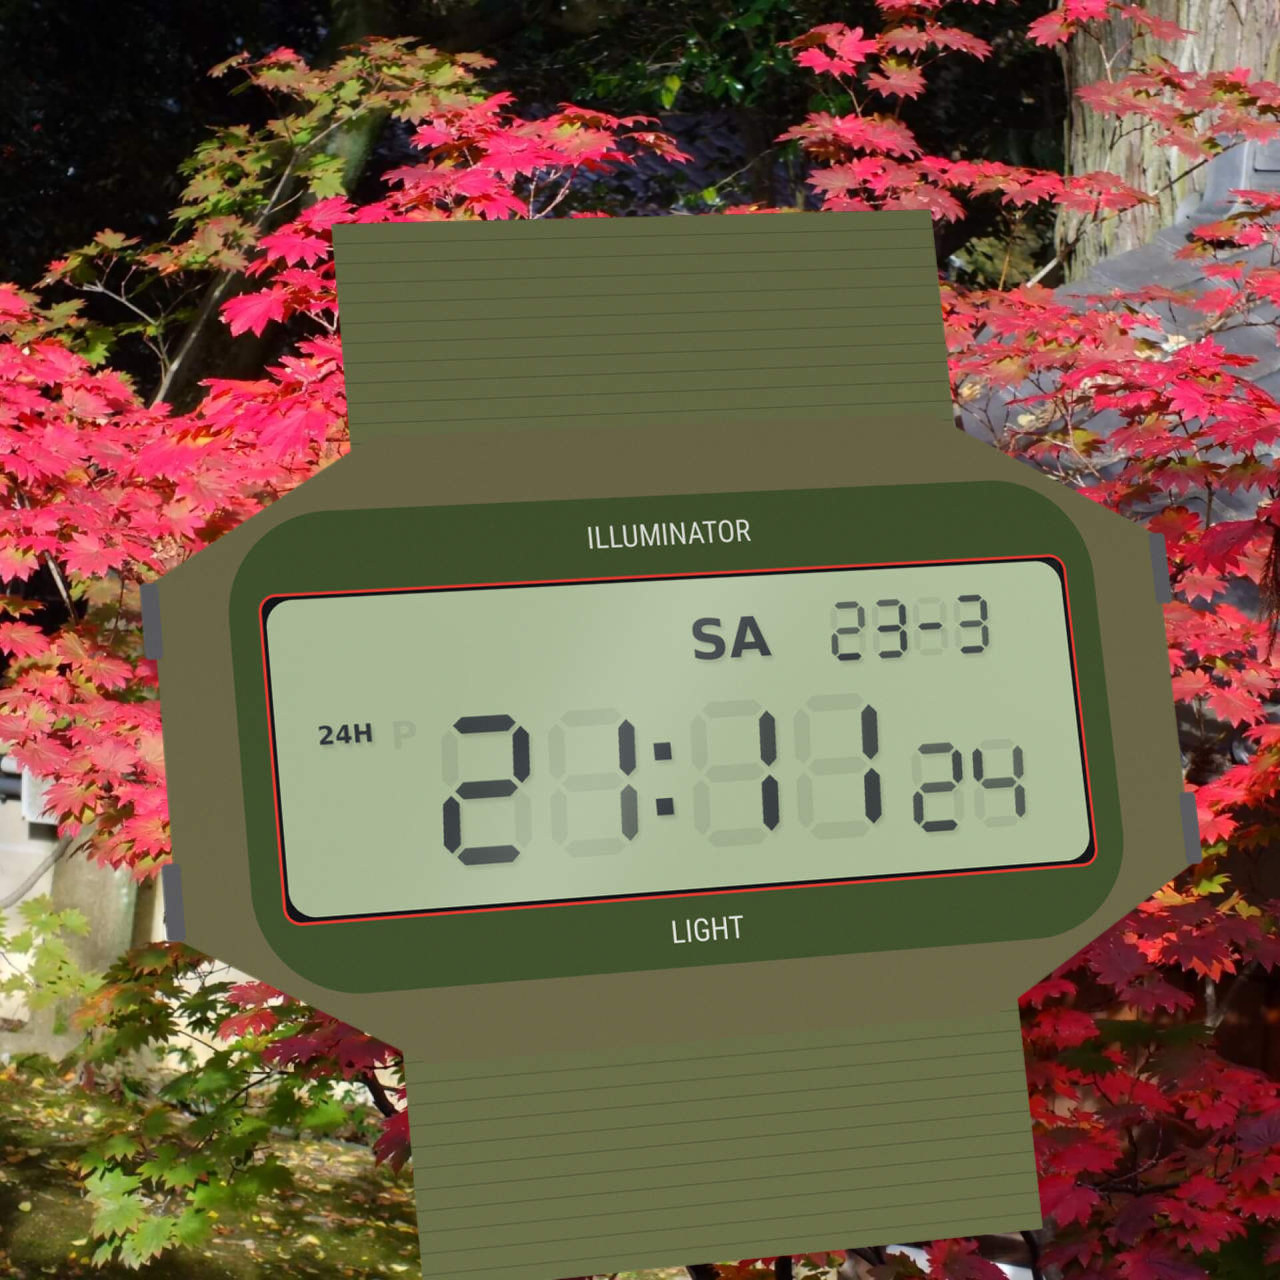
21:11:24
